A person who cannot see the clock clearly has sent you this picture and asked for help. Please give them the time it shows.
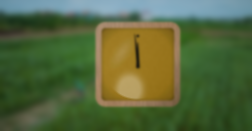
11:59
